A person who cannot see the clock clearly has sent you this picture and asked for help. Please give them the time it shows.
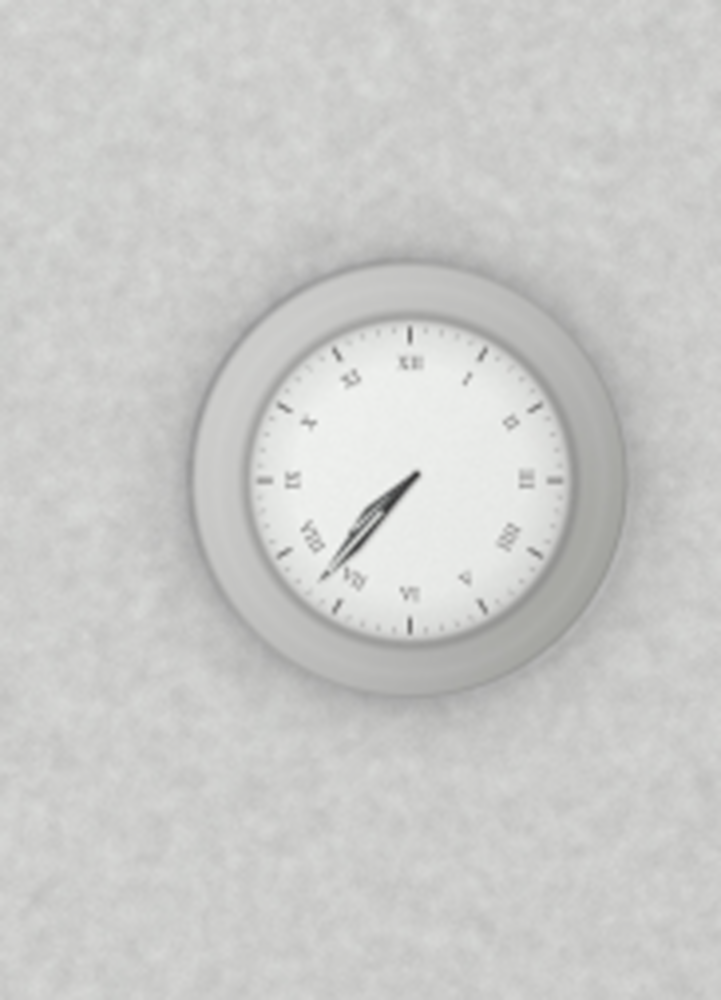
7:37
